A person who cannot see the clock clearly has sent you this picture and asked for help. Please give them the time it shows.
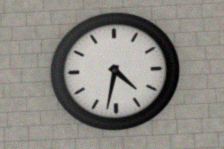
4:32
